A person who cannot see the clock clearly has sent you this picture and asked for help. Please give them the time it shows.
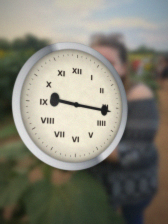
9:16
